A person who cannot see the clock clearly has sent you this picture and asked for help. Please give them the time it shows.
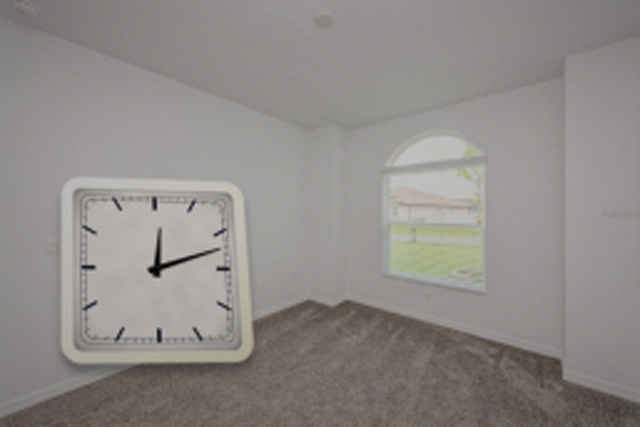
12:12
